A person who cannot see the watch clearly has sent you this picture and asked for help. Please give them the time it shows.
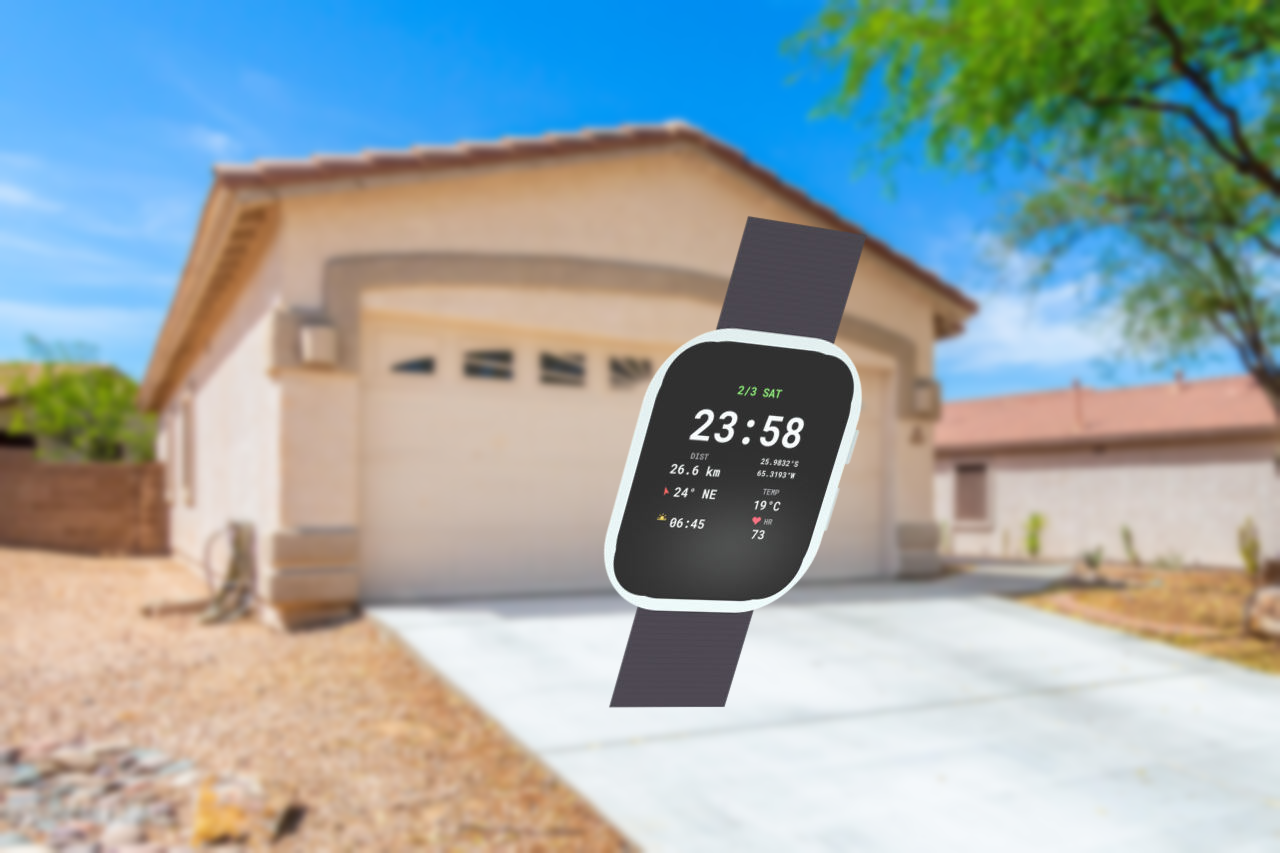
23:58
